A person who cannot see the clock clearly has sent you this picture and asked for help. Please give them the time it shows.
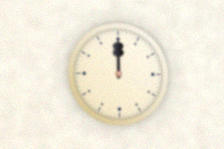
12:00
